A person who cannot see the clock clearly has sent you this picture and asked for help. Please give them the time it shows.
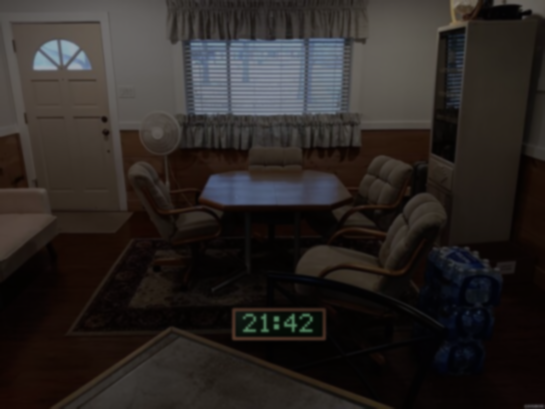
21:42
